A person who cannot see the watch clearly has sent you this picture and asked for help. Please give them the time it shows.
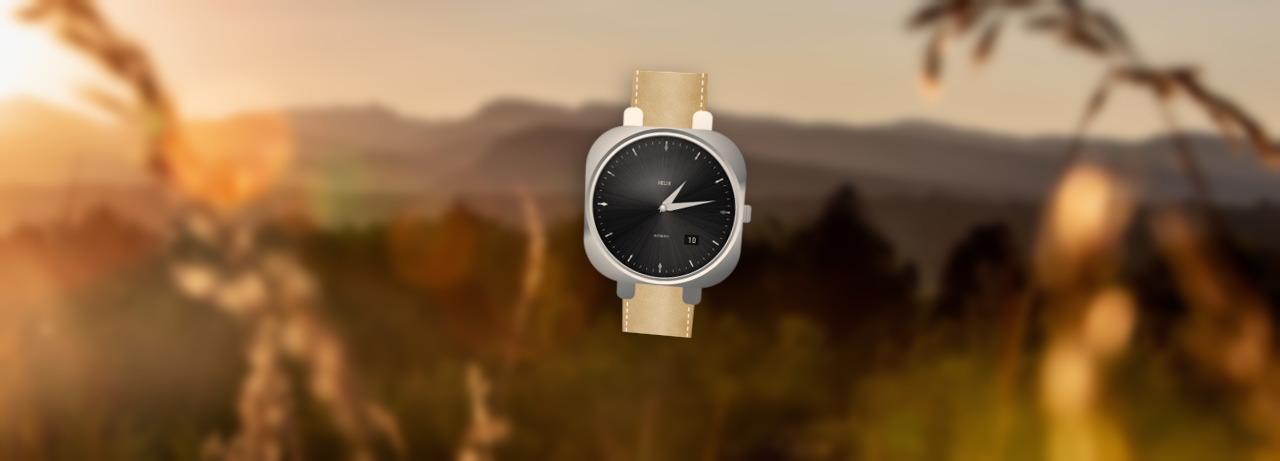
1:13
